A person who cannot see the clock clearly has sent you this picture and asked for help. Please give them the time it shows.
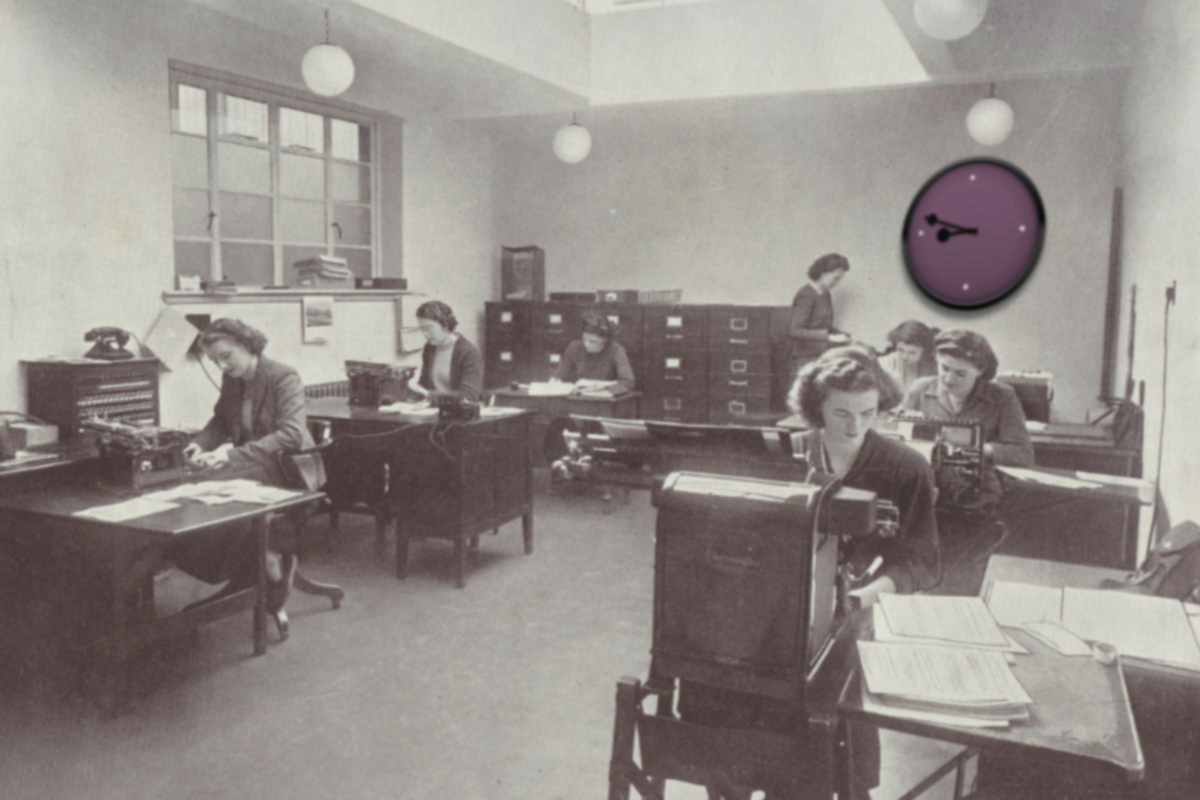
8:48
